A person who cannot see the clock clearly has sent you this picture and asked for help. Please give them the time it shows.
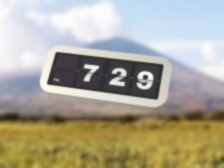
7:29
